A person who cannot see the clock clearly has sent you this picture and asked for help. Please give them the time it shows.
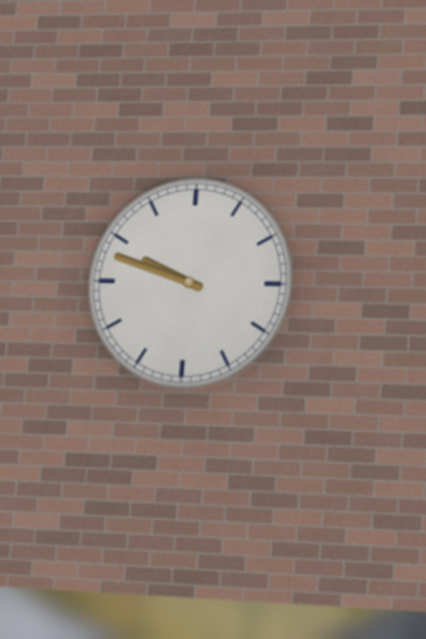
9:48
